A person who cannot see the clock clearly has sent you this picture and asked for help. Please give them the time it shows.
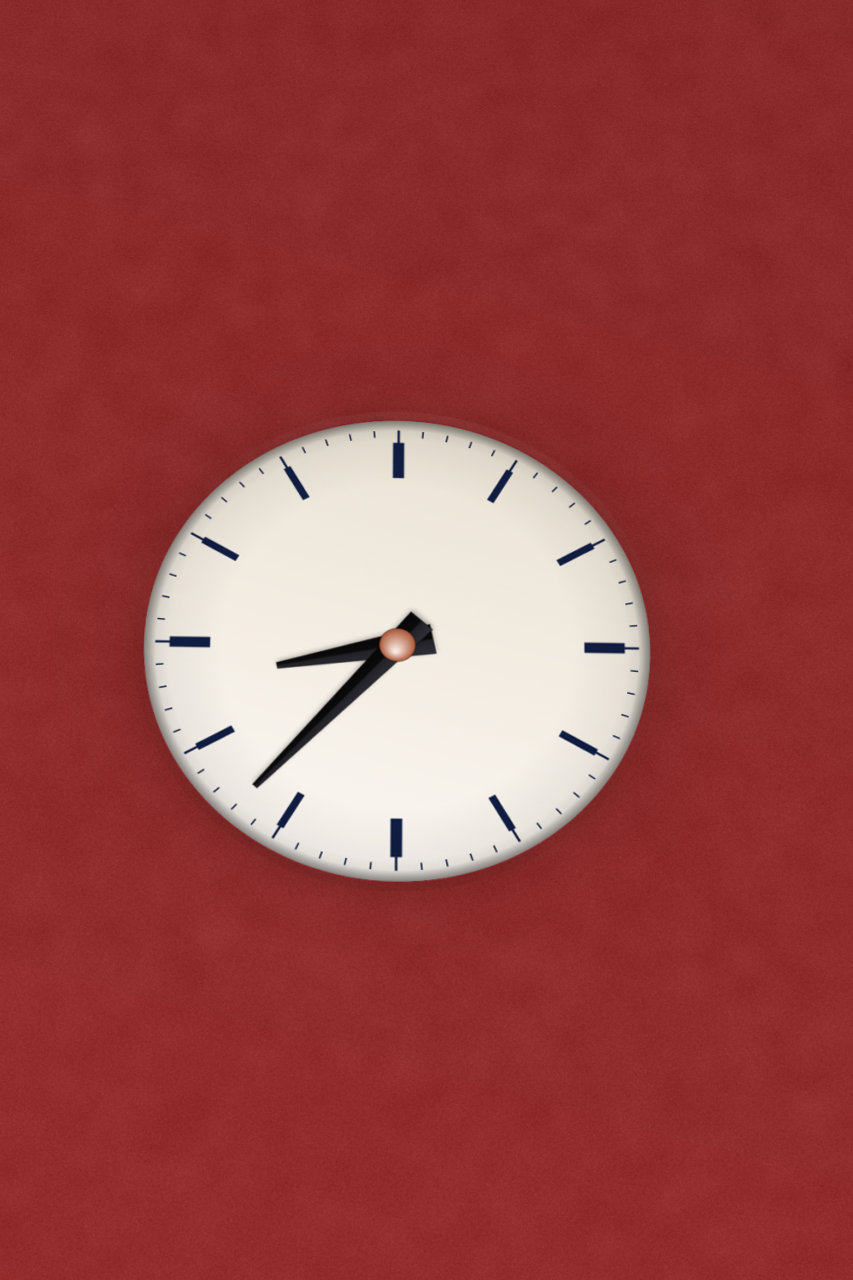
8:37
